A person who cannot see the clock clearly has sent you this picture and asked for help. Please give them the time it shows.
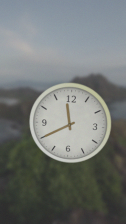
11:40
